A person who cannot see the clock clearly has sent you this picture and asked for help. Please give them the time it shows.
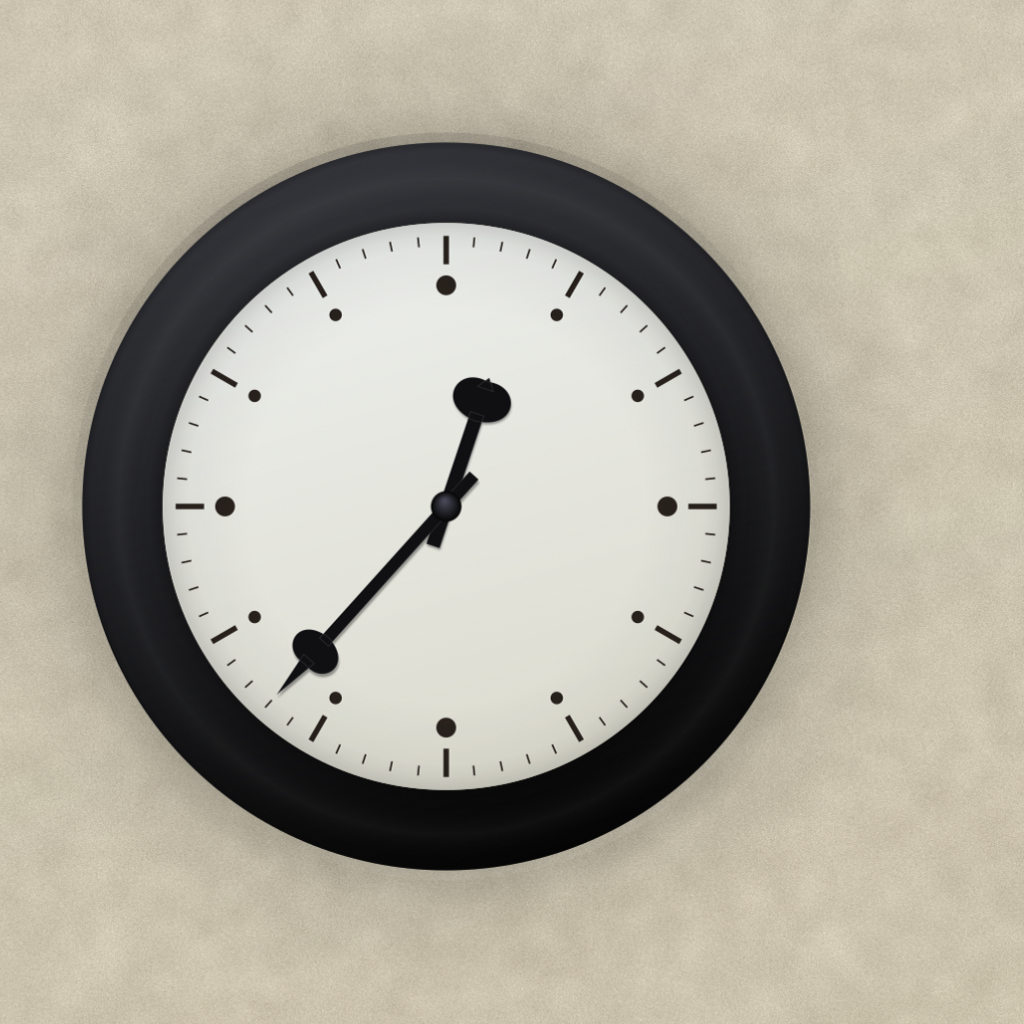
12:37
